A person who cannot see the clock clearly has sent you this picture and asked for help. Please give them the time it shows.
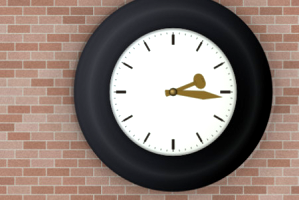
2:16
